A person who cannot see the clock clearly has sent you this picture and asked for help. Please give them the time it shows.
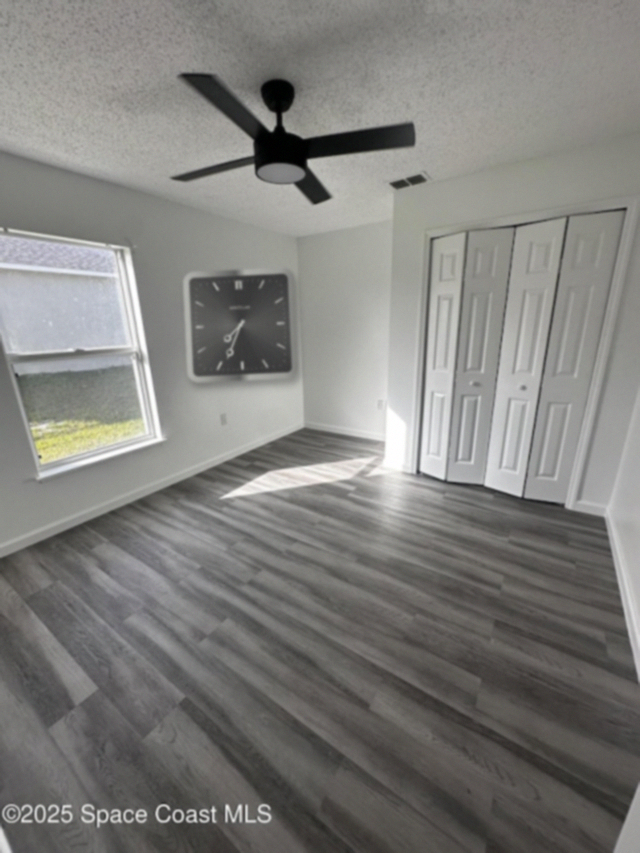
7:34
